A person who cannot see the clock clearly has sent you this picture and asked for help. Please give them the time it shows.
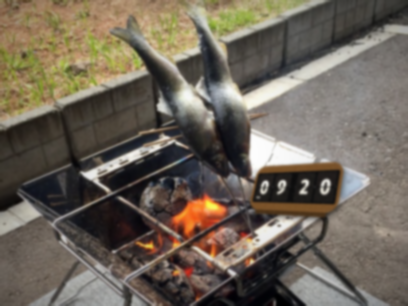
9:20
